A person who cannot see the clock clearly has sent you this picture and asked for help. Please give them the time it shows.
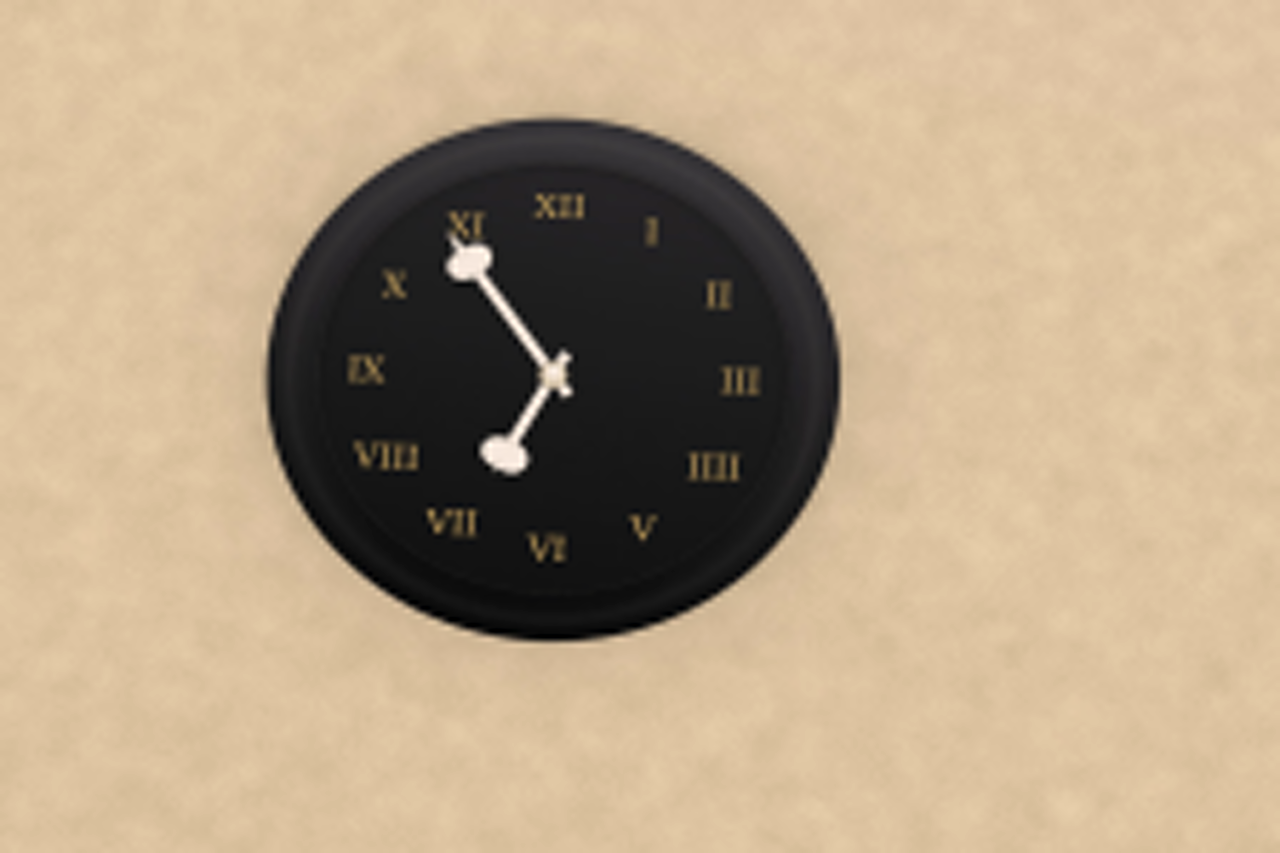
6:54
